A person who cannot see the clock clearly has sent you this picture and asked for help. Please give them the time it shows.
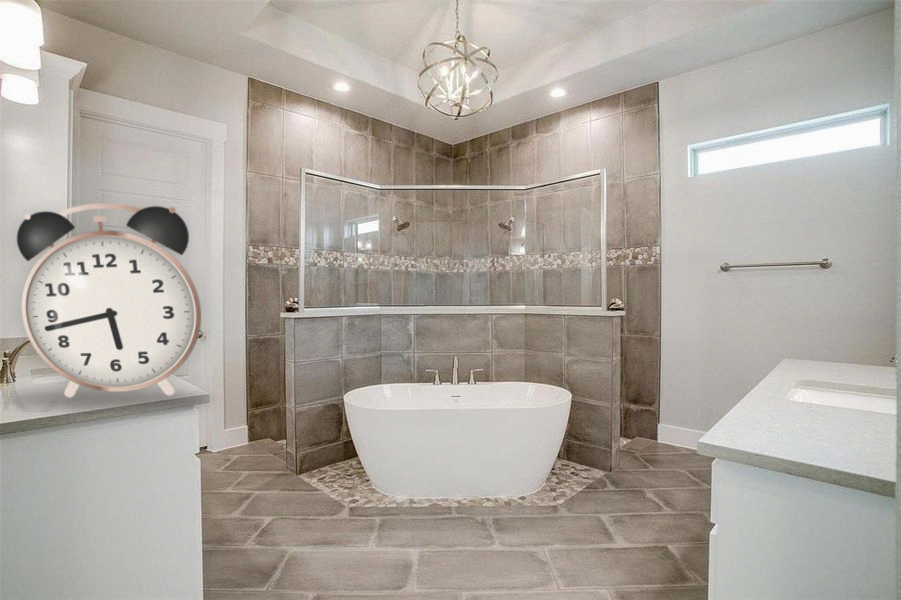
5:43
